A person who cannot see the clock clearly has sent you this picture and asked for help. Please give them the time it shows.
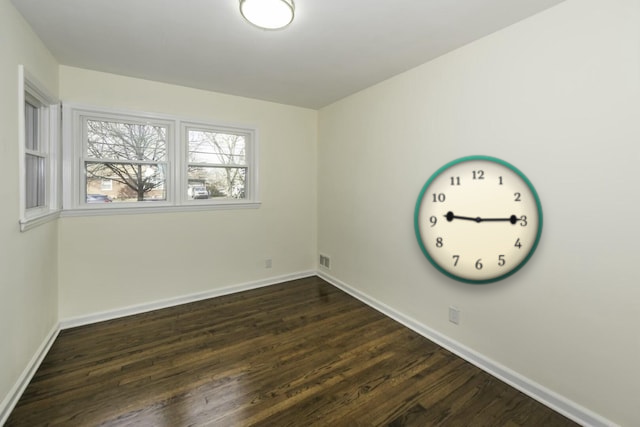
9:15
